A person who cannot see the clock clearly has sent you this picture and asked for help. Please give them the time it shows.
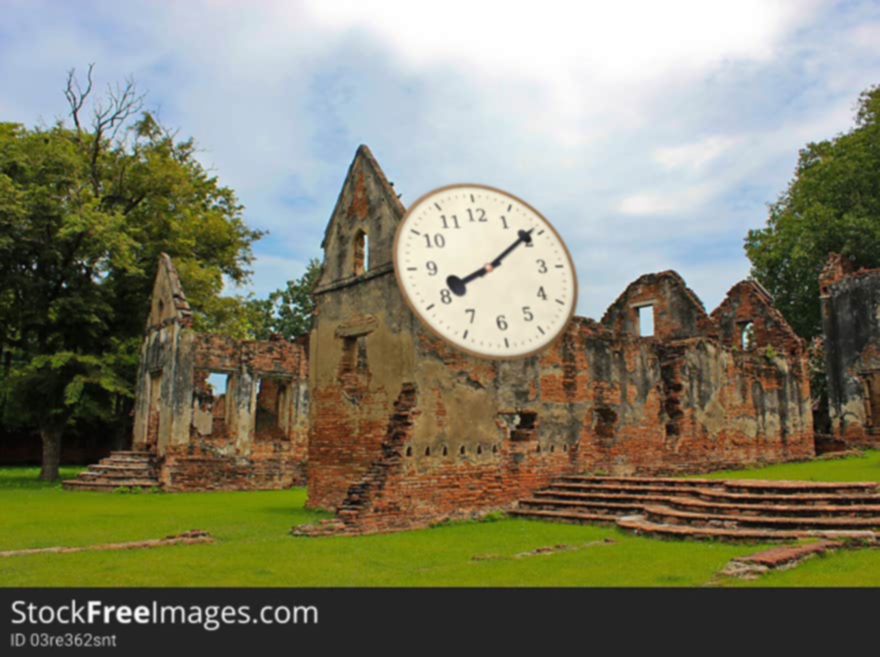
8:09
